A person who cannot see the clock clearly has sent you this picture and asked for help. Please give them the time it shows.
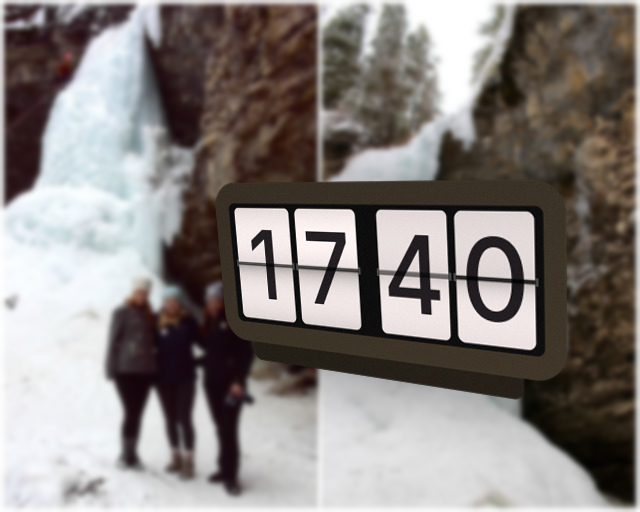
17:40
